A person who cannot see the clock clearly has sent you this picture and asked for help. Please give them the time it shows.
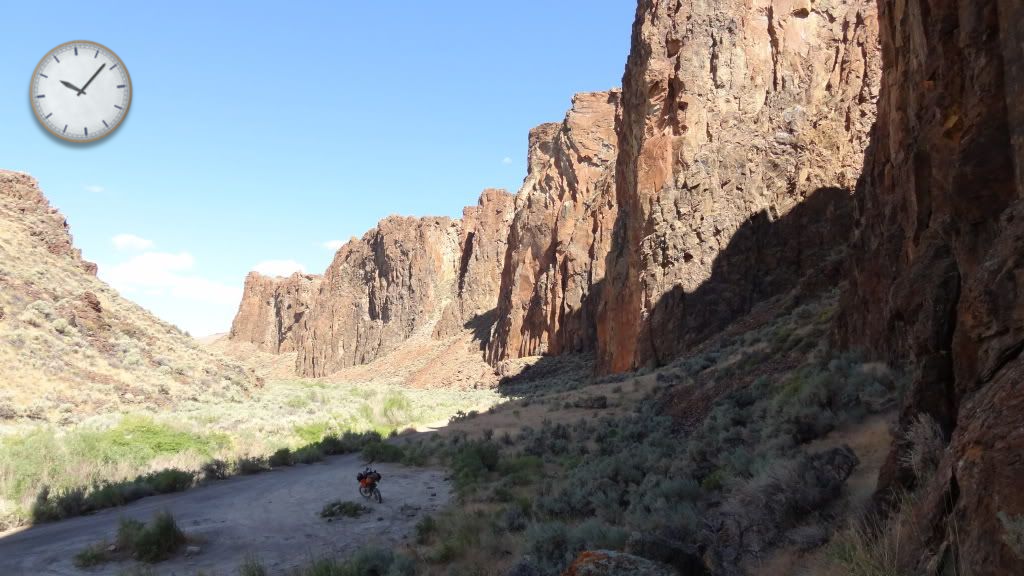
10:08
